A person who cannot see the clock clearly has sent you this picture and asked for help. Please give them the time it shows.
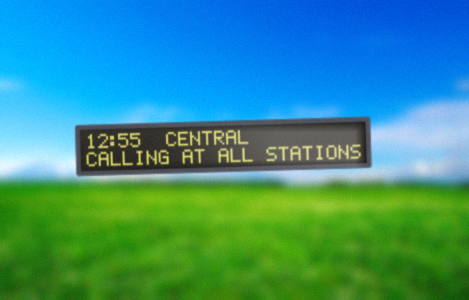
12:55
